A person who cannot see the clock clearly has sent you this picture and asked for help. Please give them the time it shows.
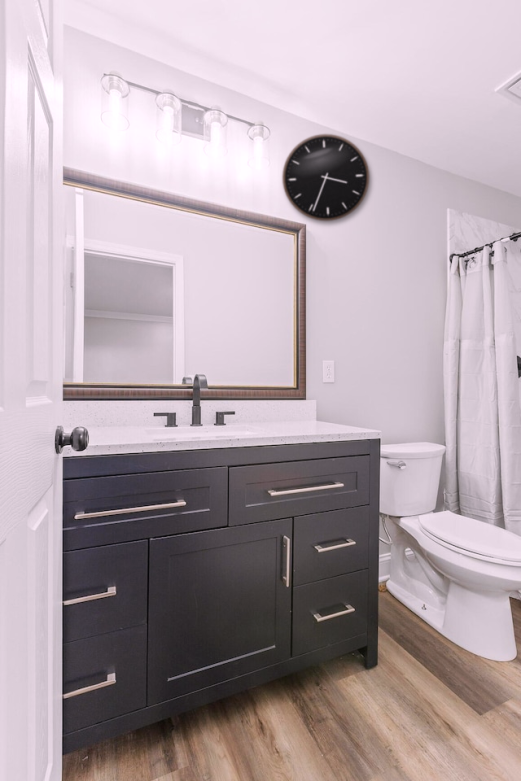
3:34
